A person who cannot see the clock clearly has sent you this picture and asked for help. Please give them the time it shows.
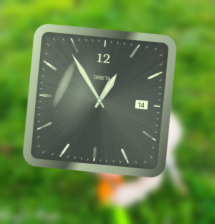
12:54
